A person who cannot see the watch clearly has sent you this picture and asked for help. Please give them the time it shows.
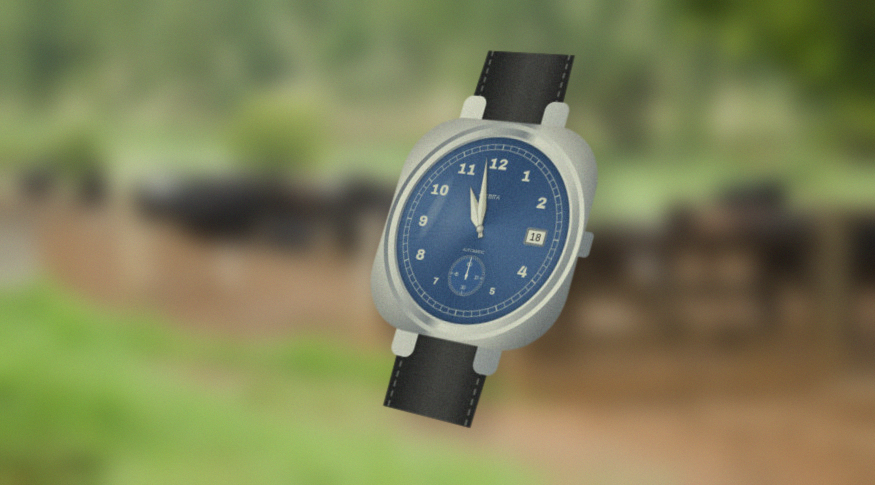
10:58
